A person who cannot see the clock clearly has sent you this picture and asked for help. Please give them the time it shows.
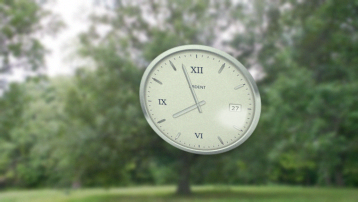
7:57
